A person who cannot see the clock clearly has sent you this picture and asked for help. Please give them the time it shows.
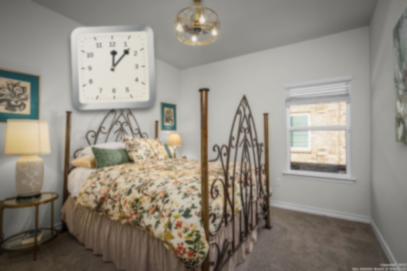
12:07
